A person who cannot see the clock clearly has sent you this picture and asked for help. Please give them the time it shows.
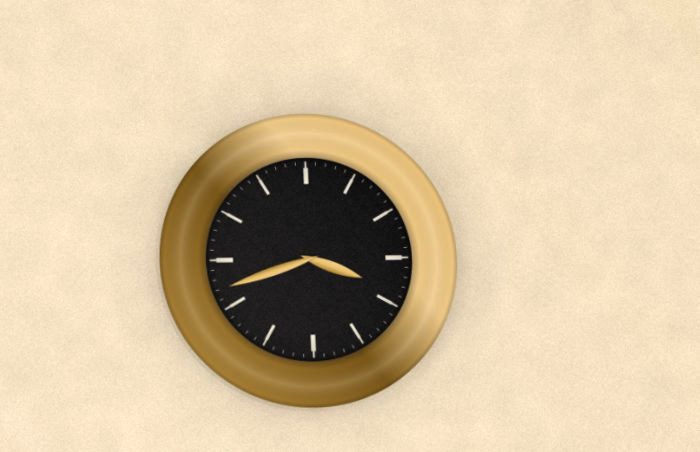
3:42
